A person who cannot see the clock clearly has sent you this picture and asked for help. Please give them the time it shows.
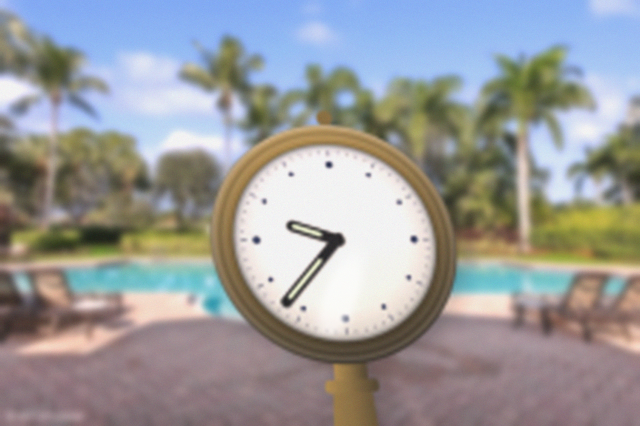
9:37
